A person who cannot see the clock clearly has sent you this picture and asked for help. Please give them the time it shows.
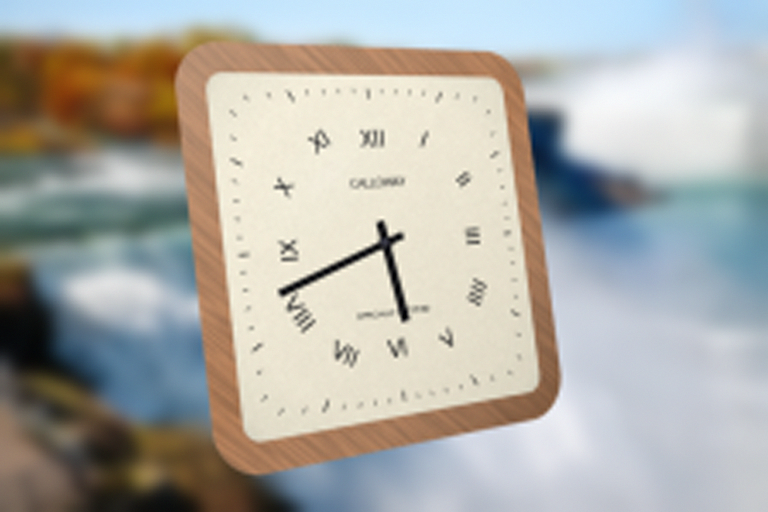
5:42
